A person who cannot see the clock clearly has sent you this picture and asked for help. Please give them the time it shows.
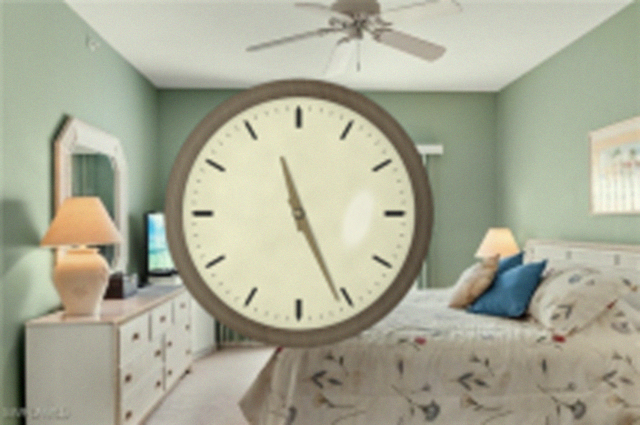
11:26
